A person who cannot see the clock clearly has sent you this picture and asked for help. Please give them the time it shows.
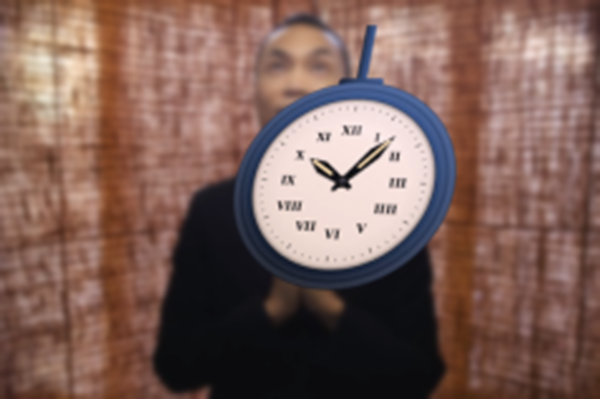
10:07
